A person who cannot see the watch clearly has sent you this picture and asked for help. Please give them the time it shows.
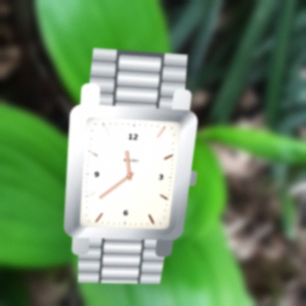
11:38
